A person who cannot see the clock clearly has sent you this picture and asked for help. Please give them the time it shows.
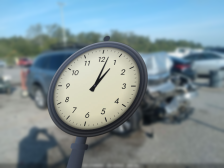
1:02
